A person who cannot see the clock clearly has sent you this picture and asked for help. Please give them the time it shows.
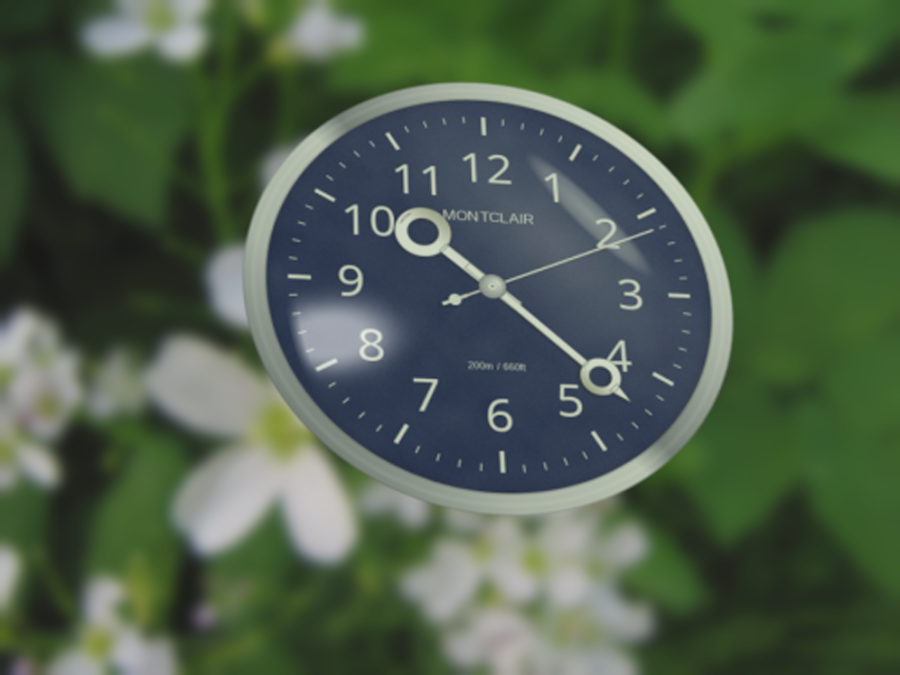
10:22:11
